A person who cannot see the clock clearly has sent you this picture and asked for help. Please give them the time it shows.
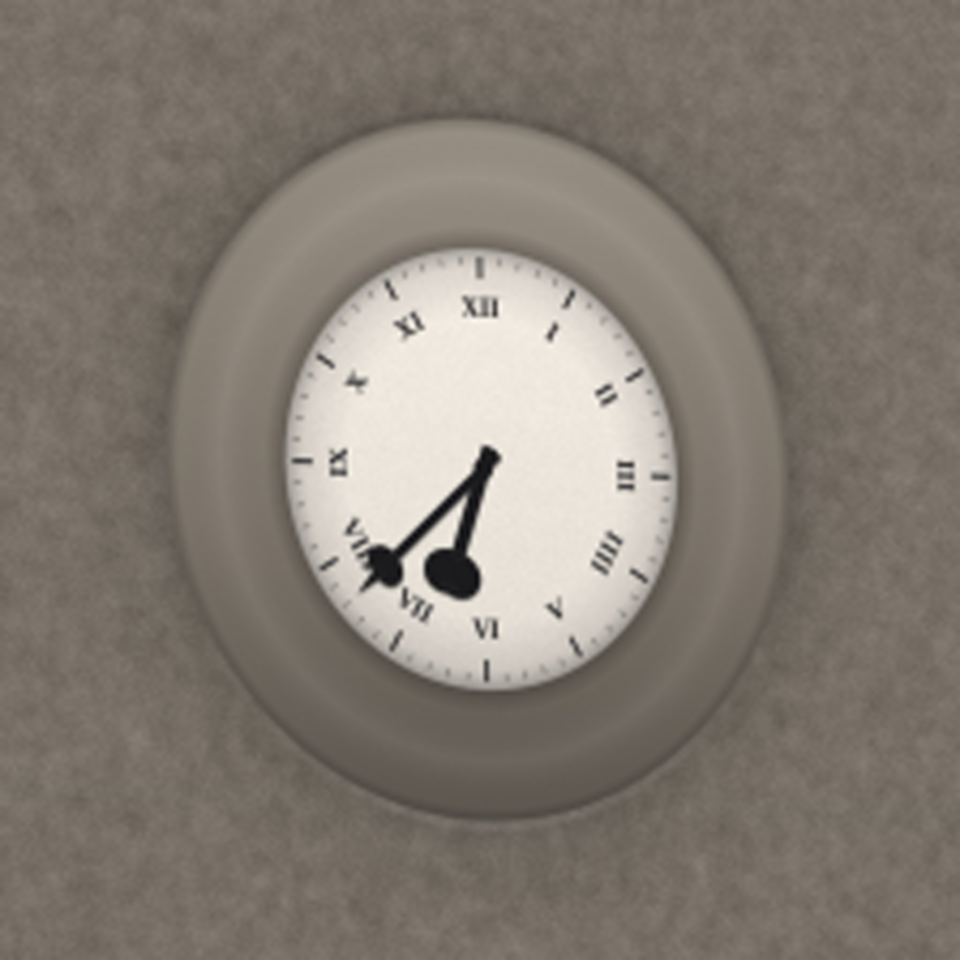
6:38
